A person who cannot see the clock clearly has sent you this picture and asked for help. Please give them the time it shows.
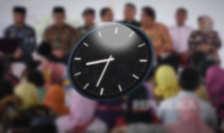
8:32
